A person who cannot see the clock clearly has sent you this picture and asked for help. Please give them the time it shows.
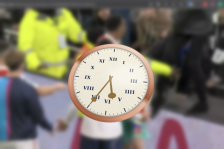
5:35
